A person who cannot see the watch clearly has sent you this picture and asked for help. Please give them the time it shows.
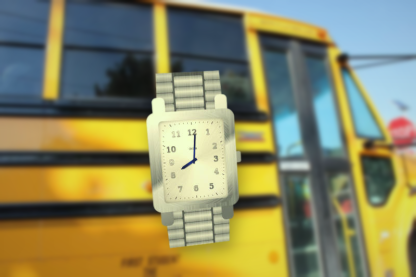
8:01
